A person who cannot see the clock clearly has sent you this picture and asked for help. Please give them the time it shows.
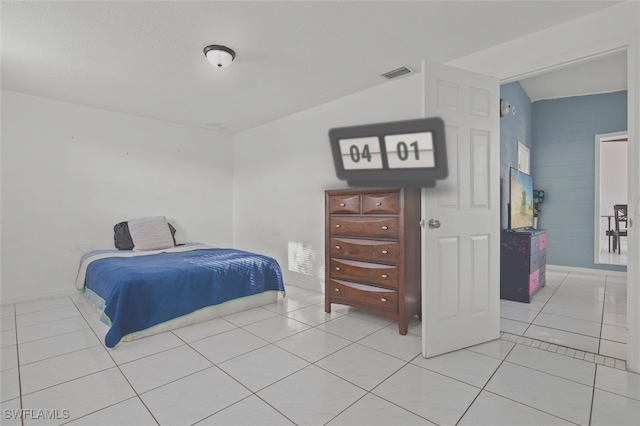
4:01
